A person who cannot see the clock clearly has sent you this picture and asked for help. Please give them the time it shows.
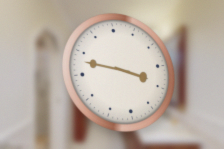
3:48
